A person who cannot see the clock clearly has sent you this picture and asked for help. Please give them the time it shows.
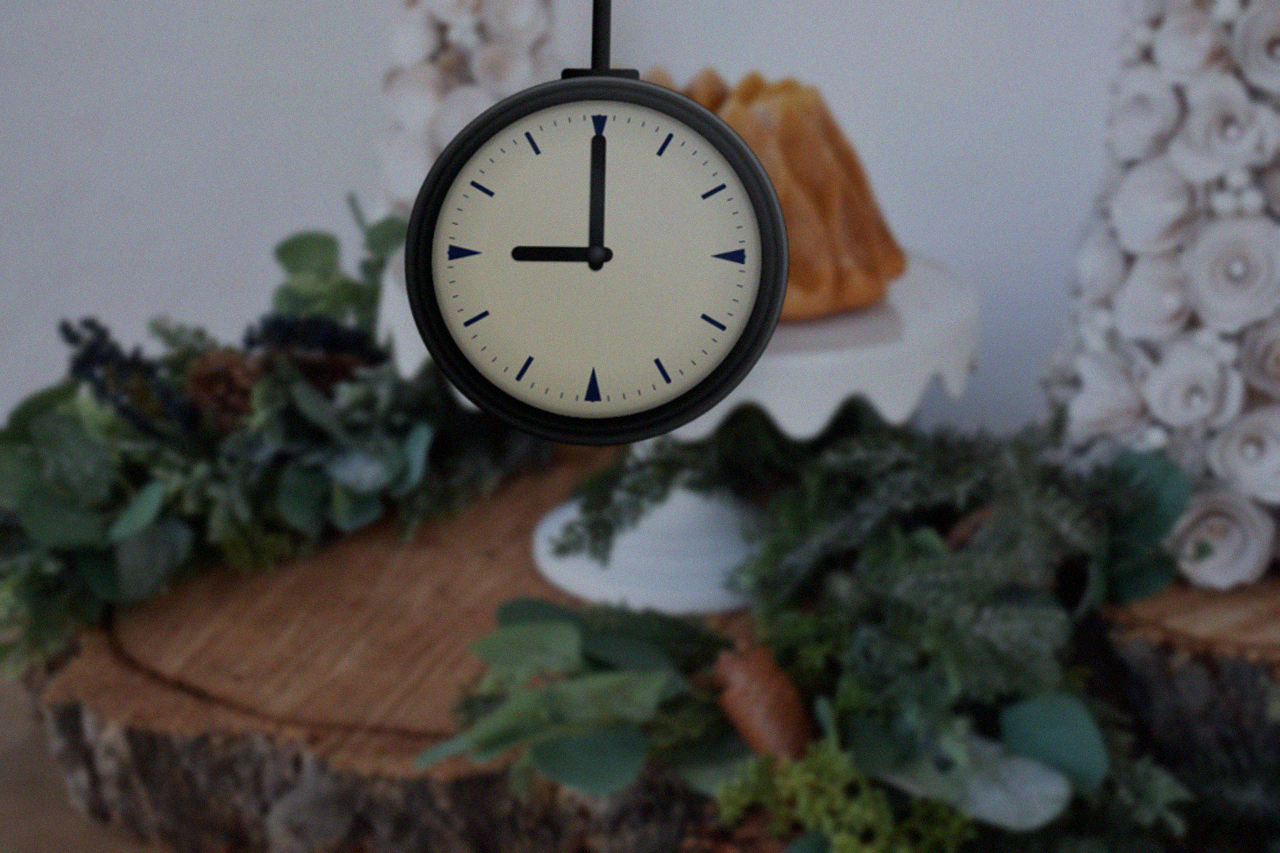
9:00
